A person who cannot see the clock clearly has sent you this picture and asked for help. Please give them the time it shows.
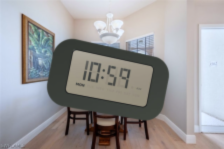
10:59
